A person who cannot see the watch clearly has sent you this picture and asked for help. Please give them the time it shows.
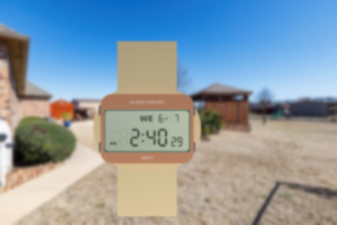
2:40
